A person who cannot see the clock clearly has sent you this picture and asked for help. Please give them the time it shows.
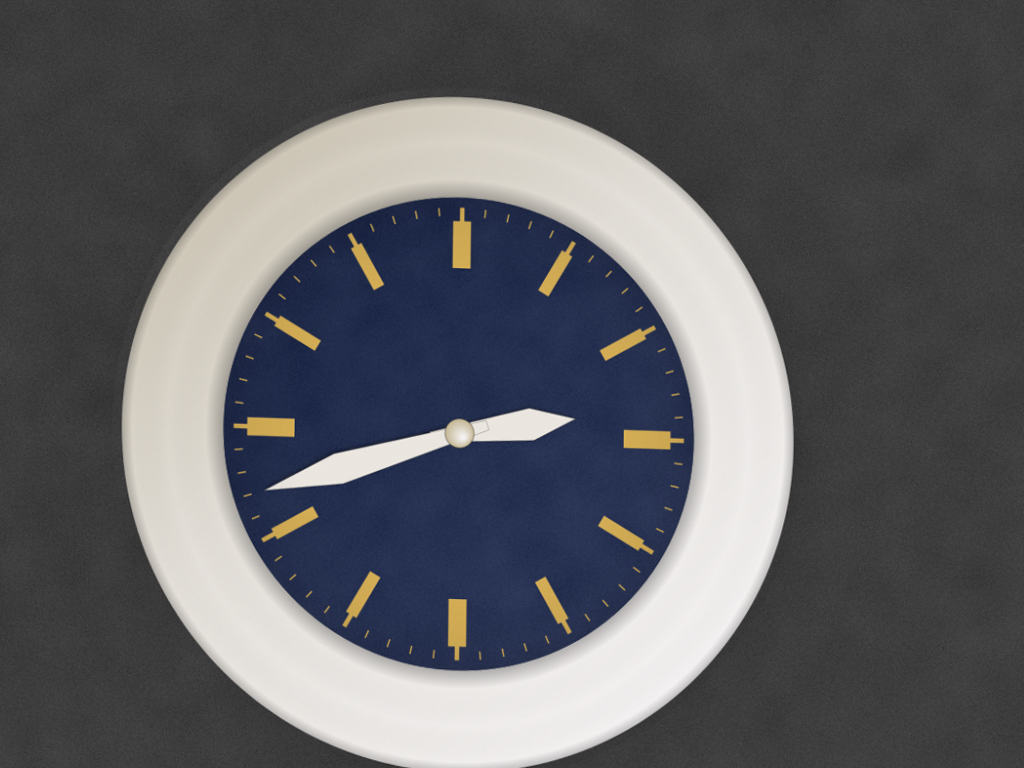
2:42
